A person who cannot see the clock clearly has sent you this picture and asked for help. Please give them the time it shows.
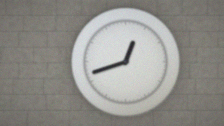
12:42
